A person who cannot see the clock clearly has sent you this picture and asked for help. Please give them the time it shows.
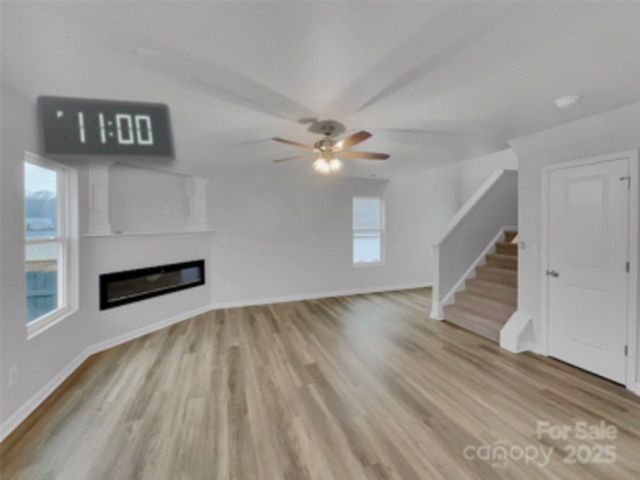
11:00
